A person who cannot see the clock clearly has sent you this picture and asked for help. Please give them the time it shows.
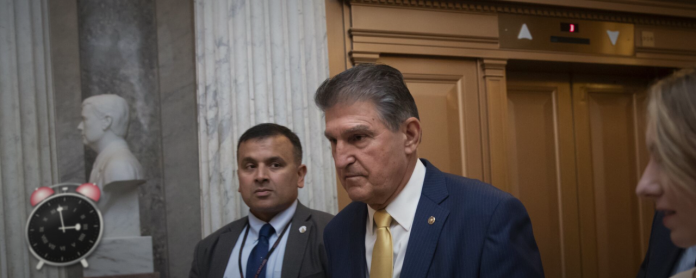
2:58
